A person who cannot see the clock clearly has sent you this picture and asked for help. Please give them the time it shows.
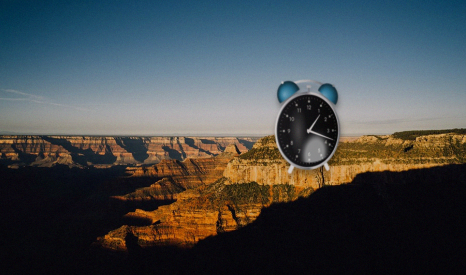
1:18
